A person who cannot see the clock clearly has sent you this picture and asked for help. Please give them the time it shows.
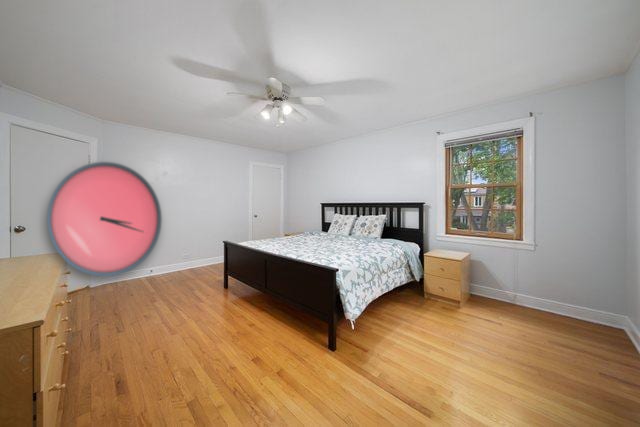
3:18
